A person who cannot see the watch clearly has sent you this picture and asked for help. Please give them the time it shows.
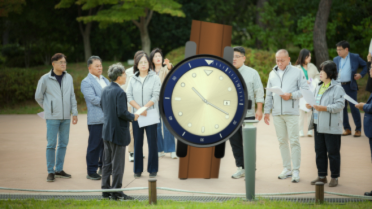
10:19
